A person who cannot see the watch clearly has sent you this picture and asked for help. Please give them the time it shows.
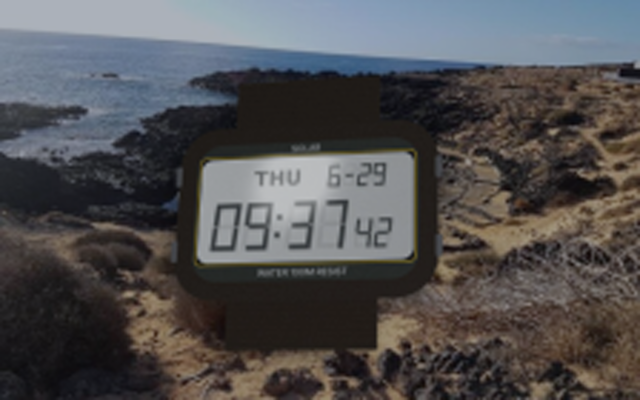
9:37:42
